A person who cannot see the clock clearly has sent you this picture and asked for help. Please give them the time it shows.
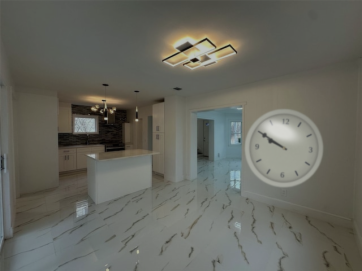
9:50
